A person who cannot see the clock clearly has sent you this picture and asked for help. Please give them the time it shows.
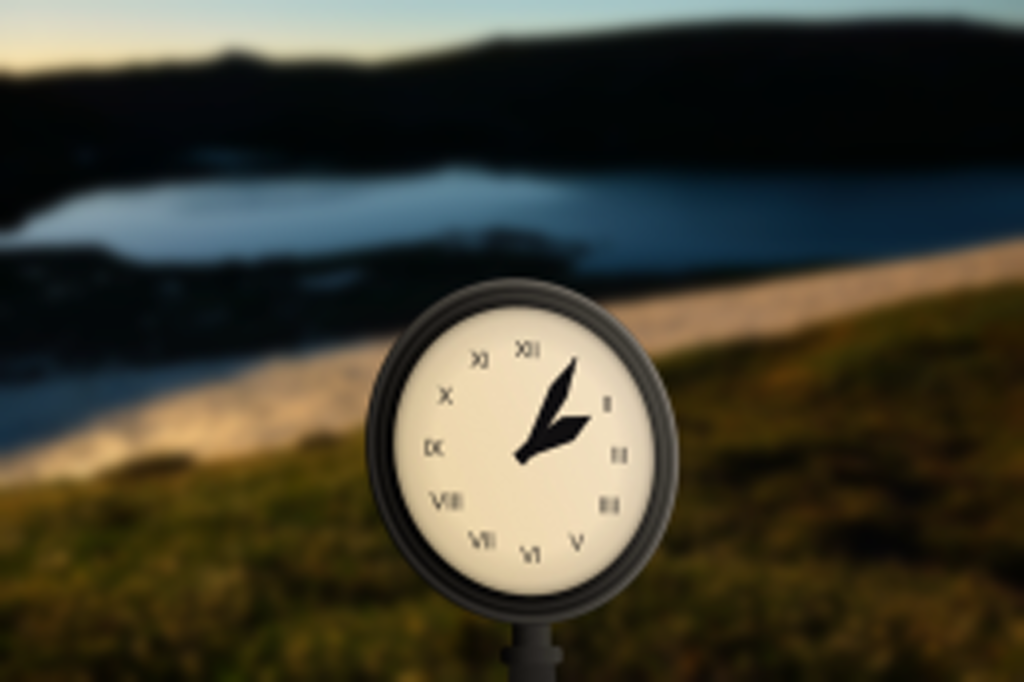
2:05
